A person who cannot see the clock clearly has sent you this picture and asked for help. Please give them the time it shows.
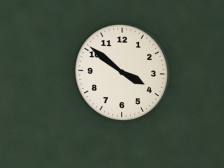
3:51
